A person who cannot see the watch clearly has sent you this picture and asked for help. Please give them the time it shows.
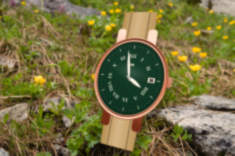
3:58
